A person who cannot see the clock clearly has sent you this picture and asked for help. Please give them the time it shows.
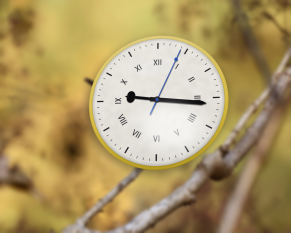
9:16:04
